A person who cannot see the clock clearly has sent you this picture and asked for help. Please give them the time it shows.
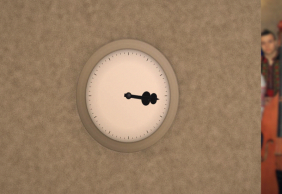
3:16
